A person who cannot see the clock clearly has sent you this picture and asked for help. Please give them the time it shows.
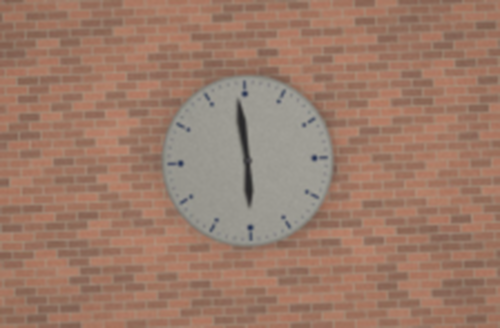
5:59
